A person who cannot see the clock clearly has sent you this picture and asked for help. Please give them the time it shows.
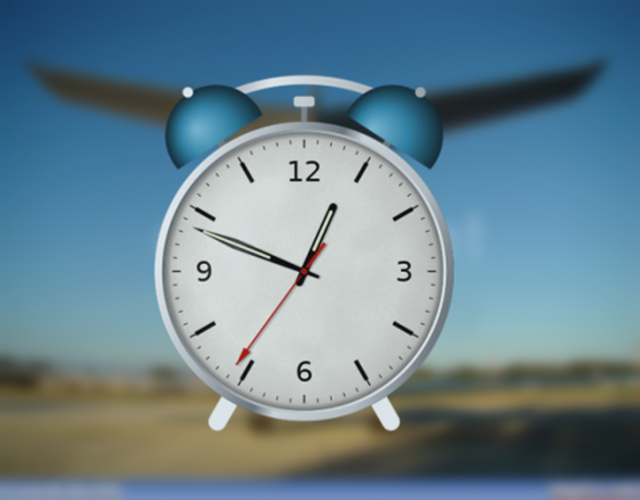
12:48:36
